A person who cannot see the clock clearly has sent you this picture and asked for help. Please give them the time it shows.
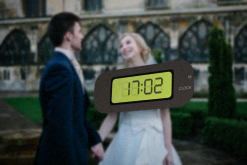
17:02
